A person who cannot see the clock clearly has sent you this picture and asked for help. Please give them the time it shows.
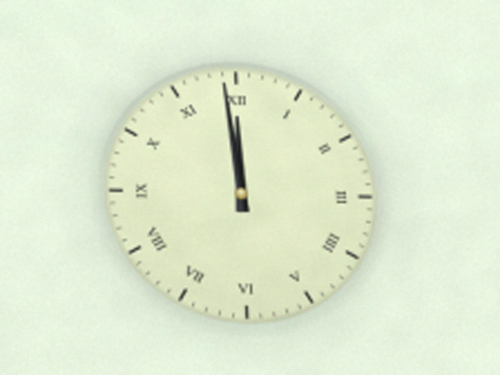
11:59
